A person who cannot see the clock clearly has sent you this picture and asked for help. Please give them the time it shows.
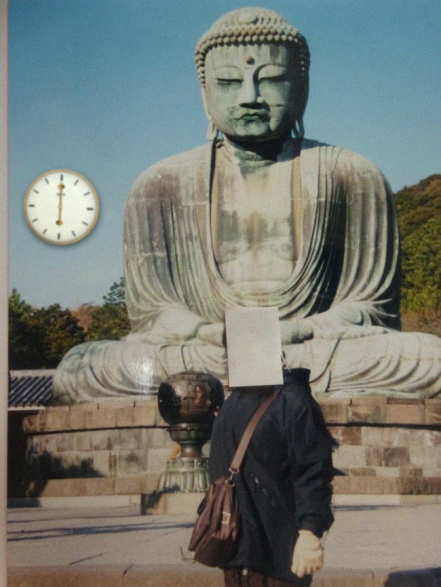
6:00
